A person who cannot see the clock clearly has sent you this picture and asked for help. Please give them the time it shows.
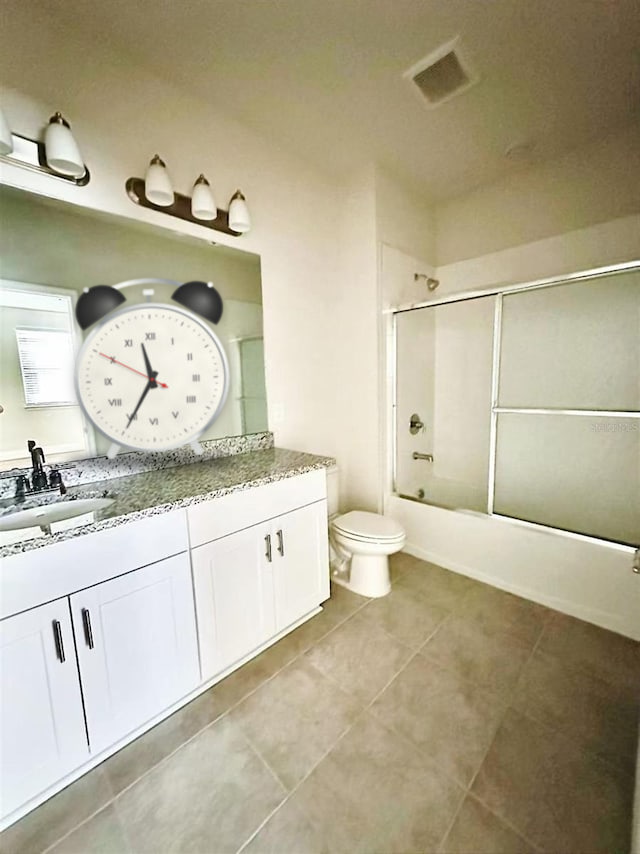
11:34:50
